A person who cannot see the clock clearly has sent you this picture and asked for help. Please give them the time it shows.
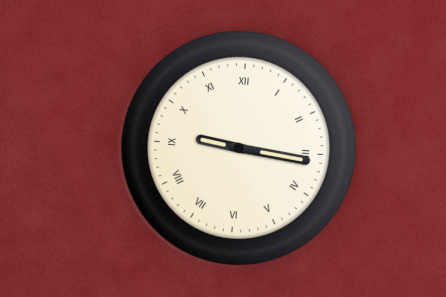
9:16
